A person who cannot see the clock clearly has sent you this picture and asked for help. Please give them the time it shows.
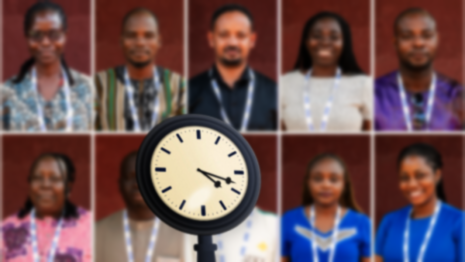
4:18
